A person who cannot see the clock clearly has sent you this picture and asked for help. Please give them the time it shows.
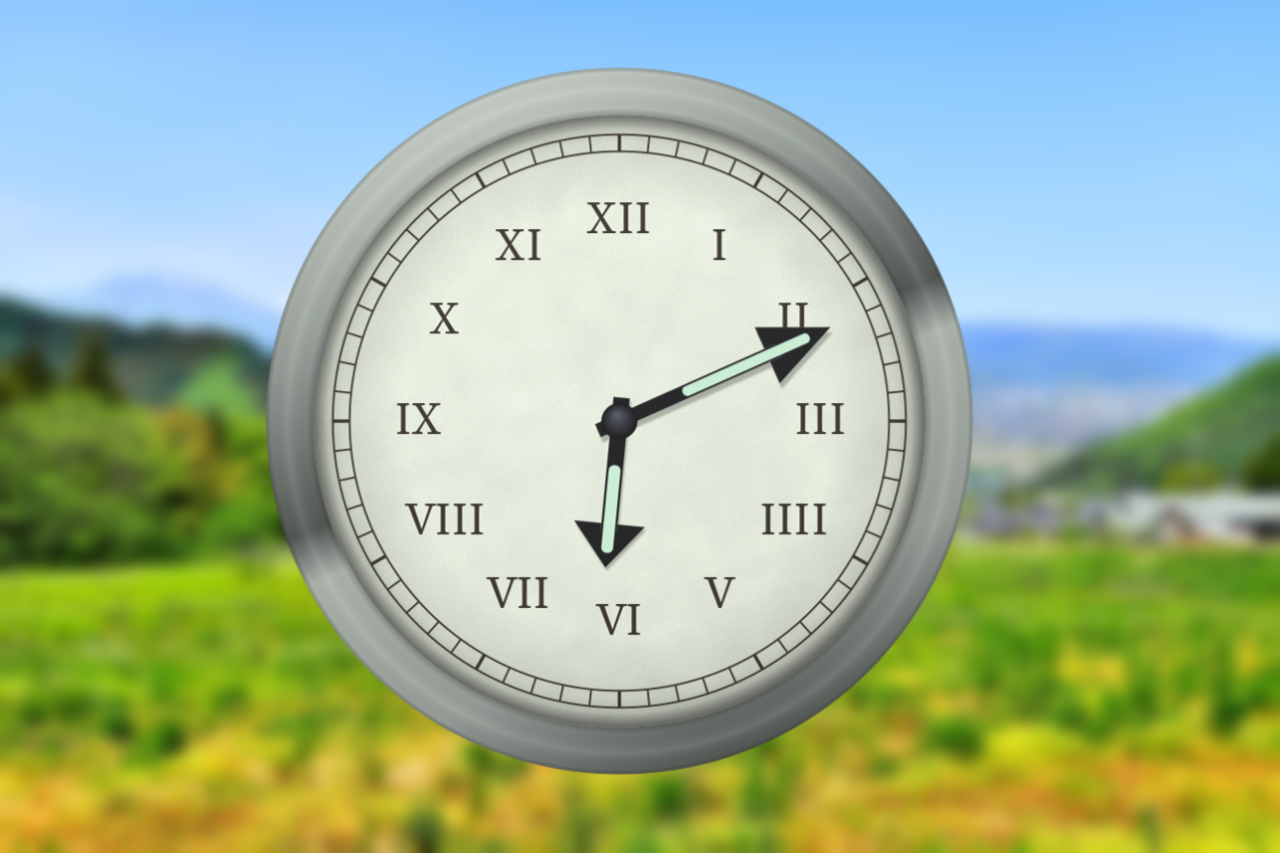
6:11
